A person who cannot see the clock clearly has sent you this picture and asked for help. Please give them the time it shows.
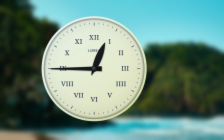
12:45
